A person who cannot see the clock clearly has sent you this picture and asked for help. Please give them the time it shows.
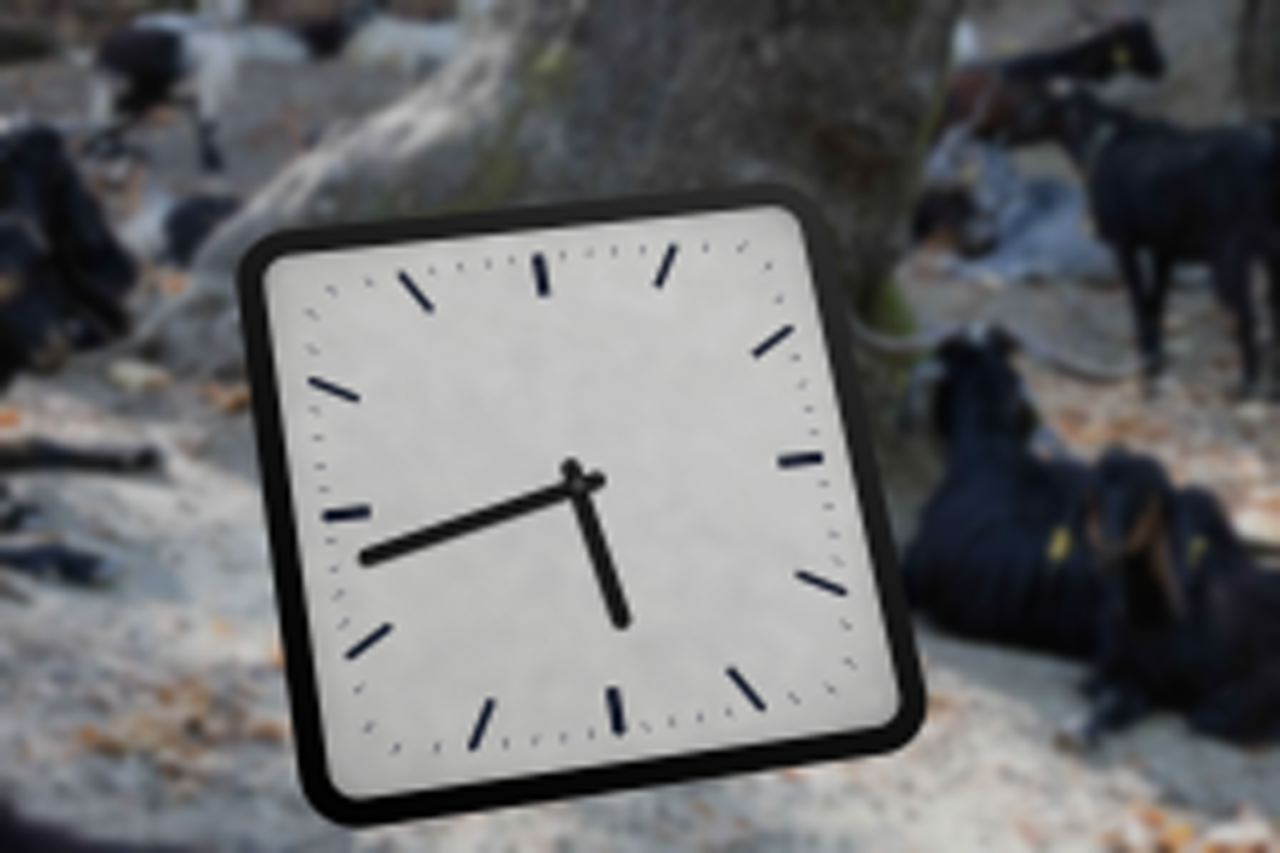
5:43
